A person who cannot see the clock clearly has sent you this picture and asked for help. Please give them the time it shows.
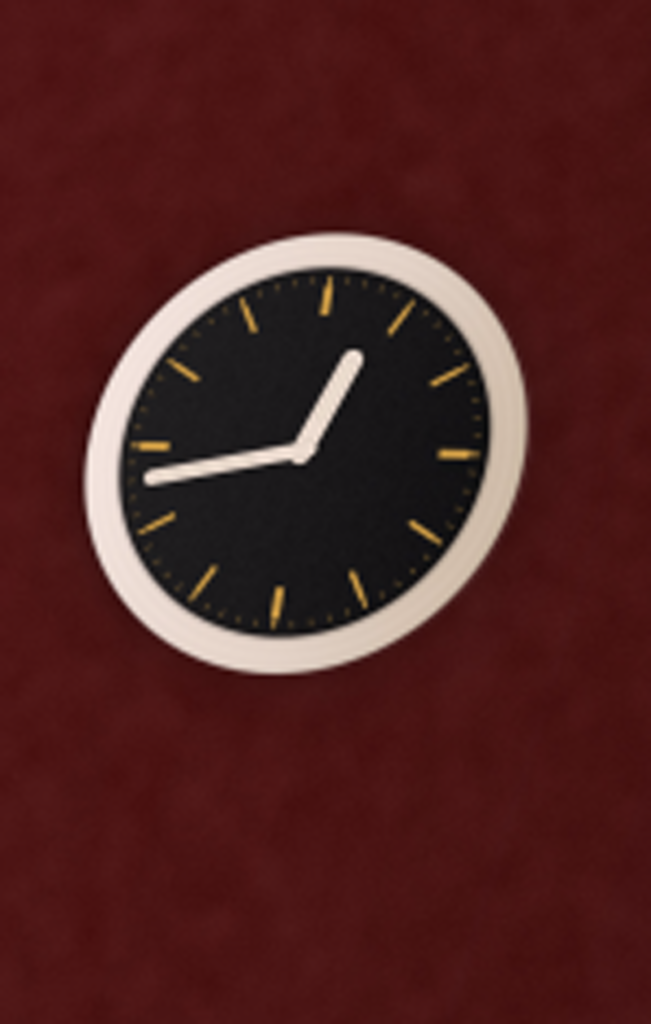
12:43
